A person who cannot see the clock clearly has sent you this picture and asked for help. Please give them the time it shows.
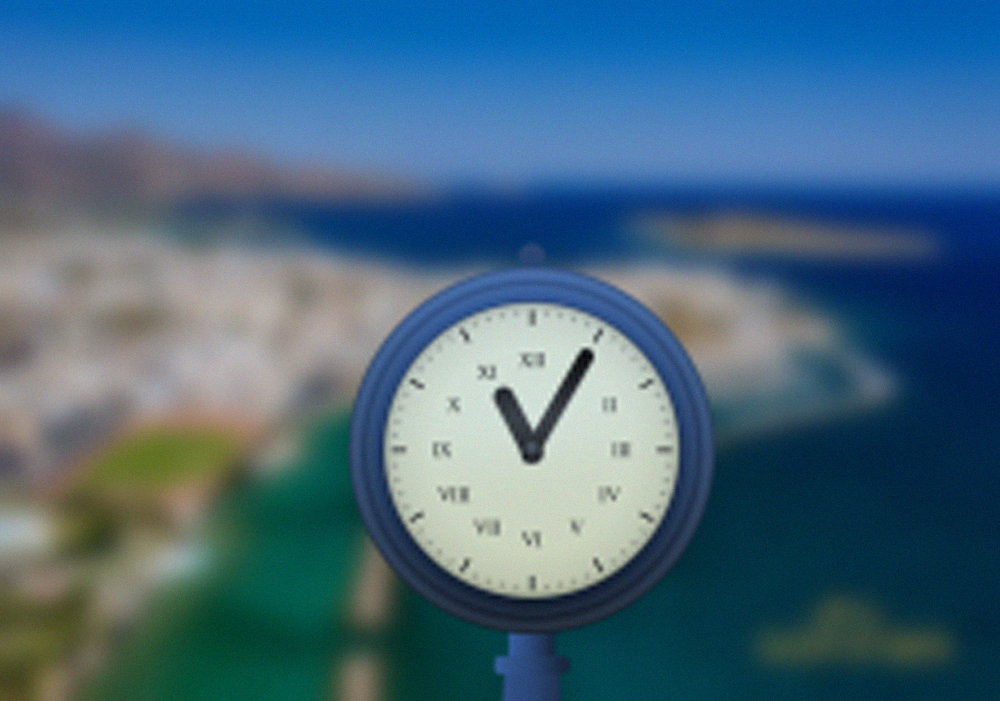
11:05
